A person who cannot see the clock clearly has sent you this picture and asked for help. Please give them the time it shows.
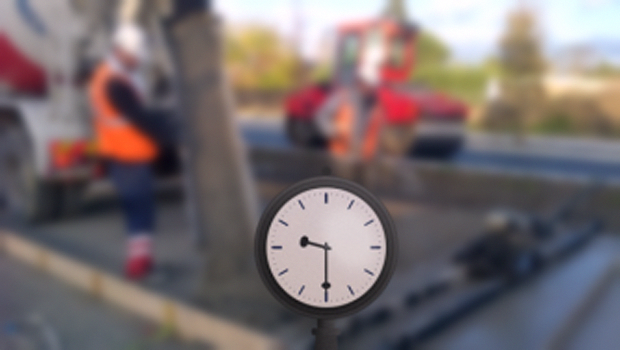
9:30
